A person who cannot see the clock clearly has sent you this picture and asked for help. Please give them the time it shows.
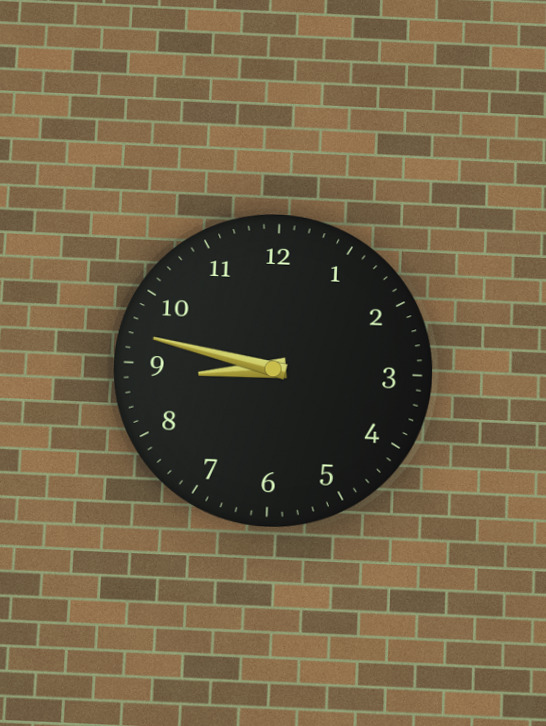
8:47
